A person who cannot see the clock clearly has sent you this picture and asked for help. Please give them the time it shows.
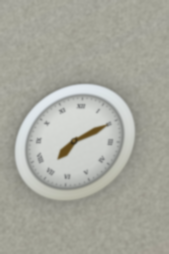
7:10
